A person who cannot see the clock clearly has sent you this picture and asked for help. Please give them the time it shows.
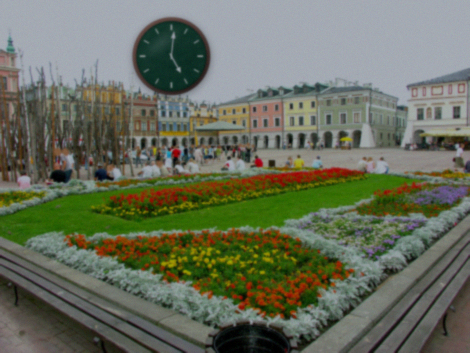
5:01
